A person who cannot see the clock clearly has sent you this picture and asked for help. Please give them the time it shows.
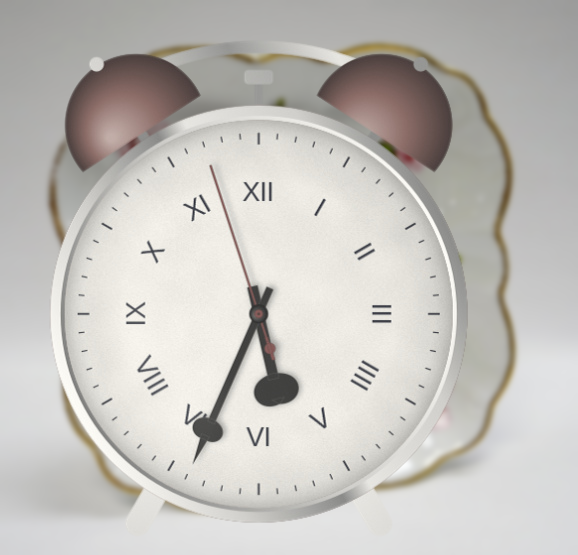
5:33:57
